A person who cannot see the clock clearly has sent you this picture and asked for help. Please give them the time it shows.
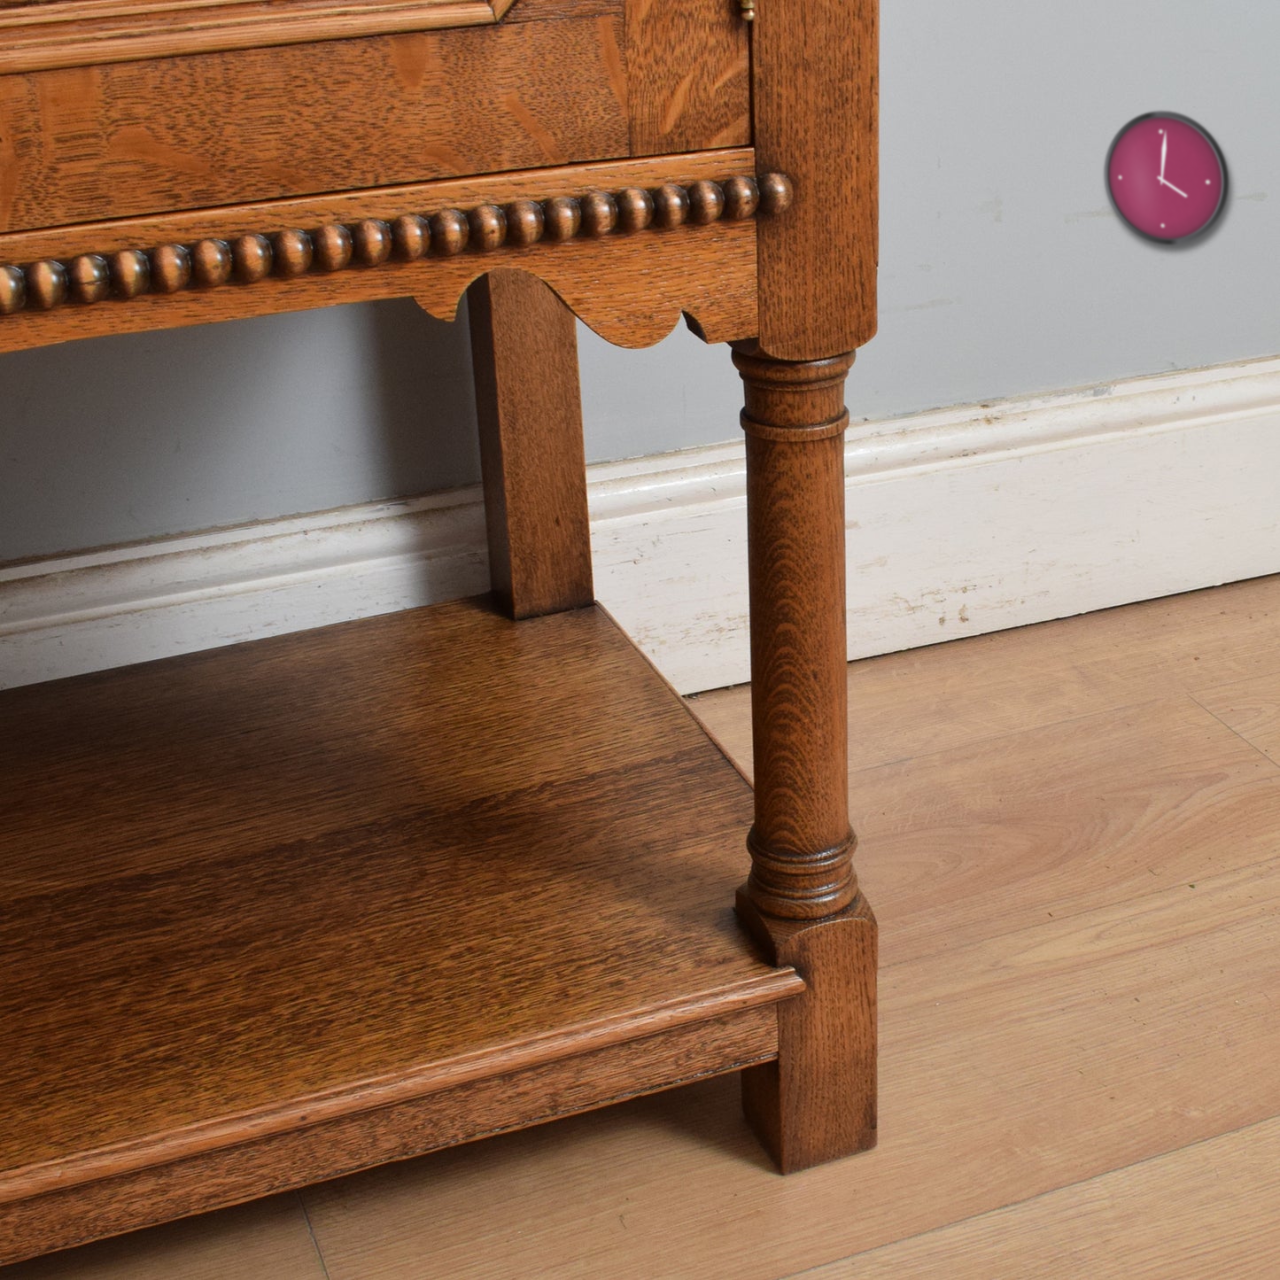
4:01
